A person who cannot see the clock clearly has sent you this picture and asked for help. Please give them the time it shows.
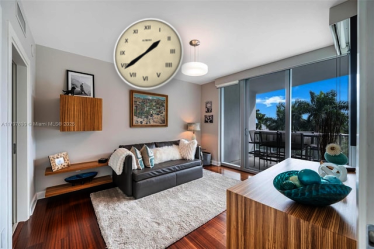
1:39
